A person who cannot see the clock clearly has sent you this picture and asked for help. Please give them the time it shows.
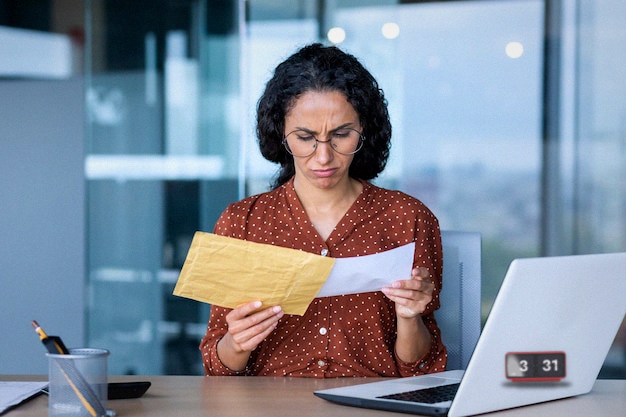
3:31
